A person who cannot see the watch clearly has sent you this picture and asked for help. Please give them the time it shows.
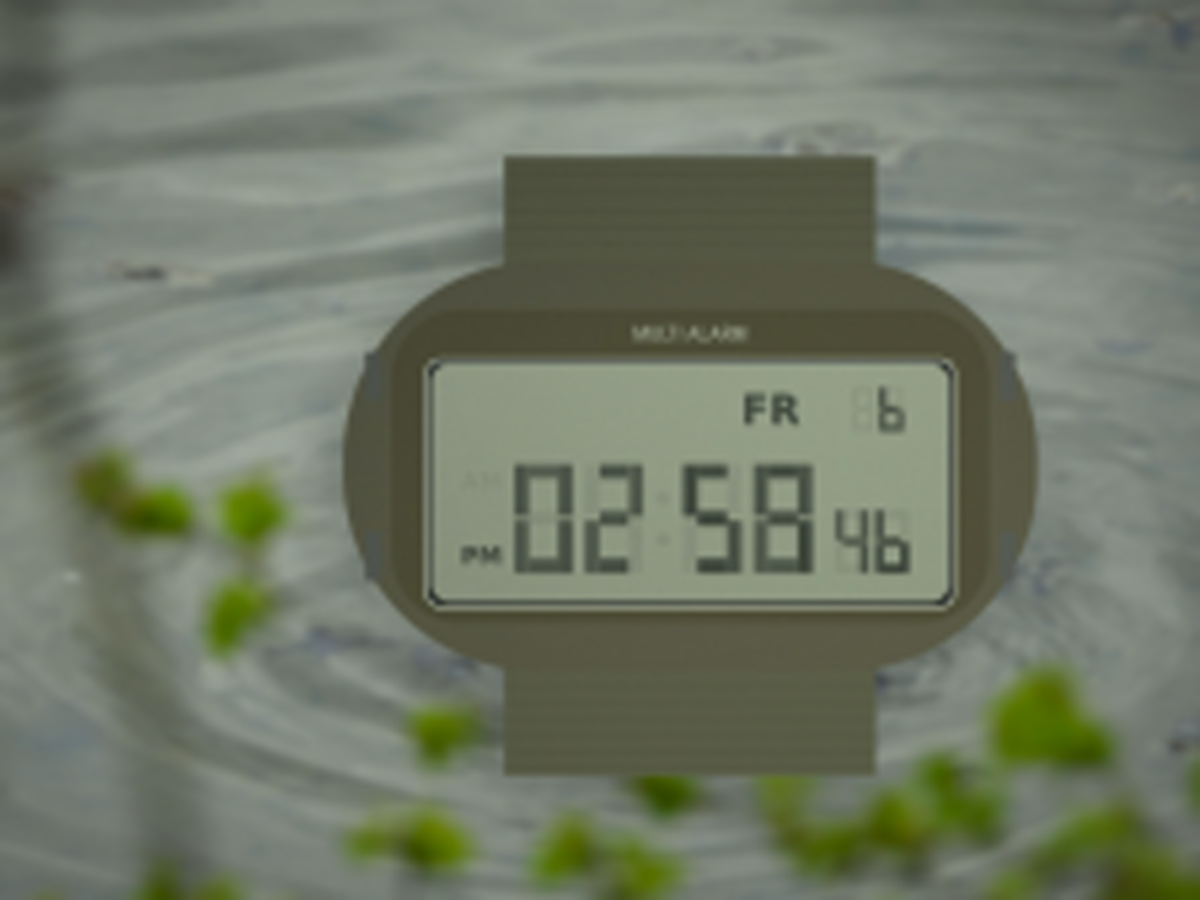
2:58:46
